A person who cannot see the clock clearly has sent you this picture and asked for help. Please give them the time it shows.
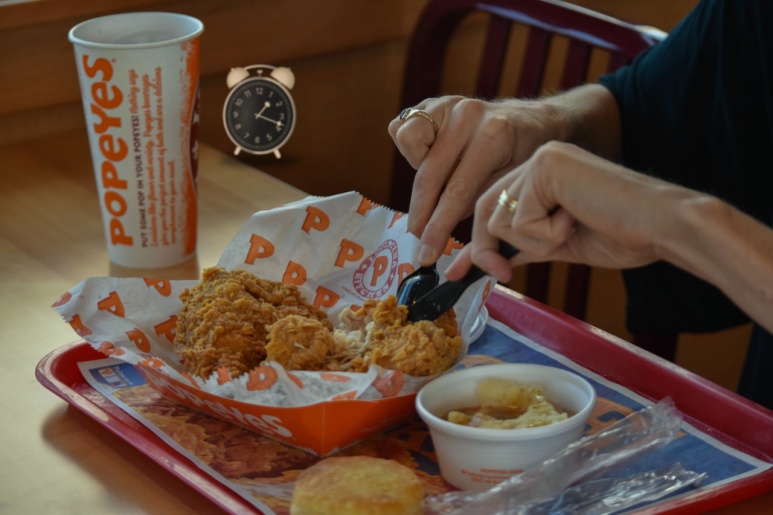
1:18
